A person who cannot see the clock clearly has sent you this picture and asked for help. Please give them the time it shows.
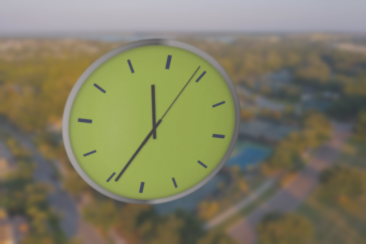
11:34:04
